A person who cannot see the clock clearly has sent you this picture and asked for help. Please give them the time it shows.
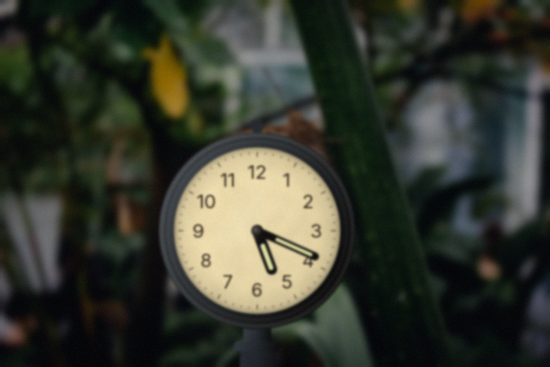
5:19
